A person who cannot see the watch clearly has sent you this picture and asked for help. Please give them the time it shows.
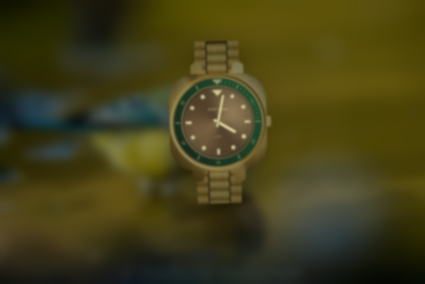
4:02
